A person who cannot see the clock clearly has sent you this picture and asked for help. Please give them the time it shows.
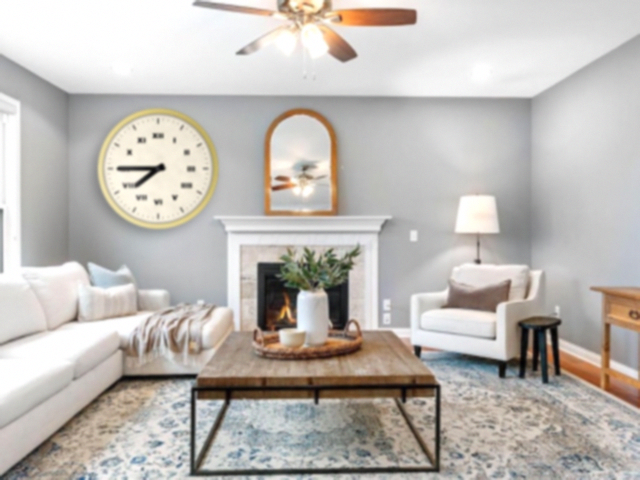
7:45
